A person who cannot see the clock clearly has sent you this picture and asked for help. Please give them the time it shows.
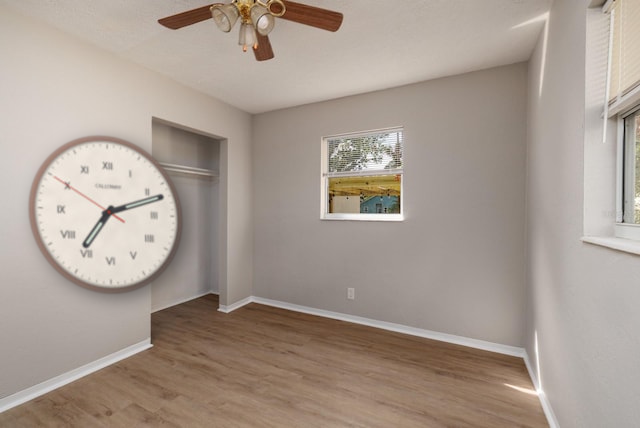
7:11:50
